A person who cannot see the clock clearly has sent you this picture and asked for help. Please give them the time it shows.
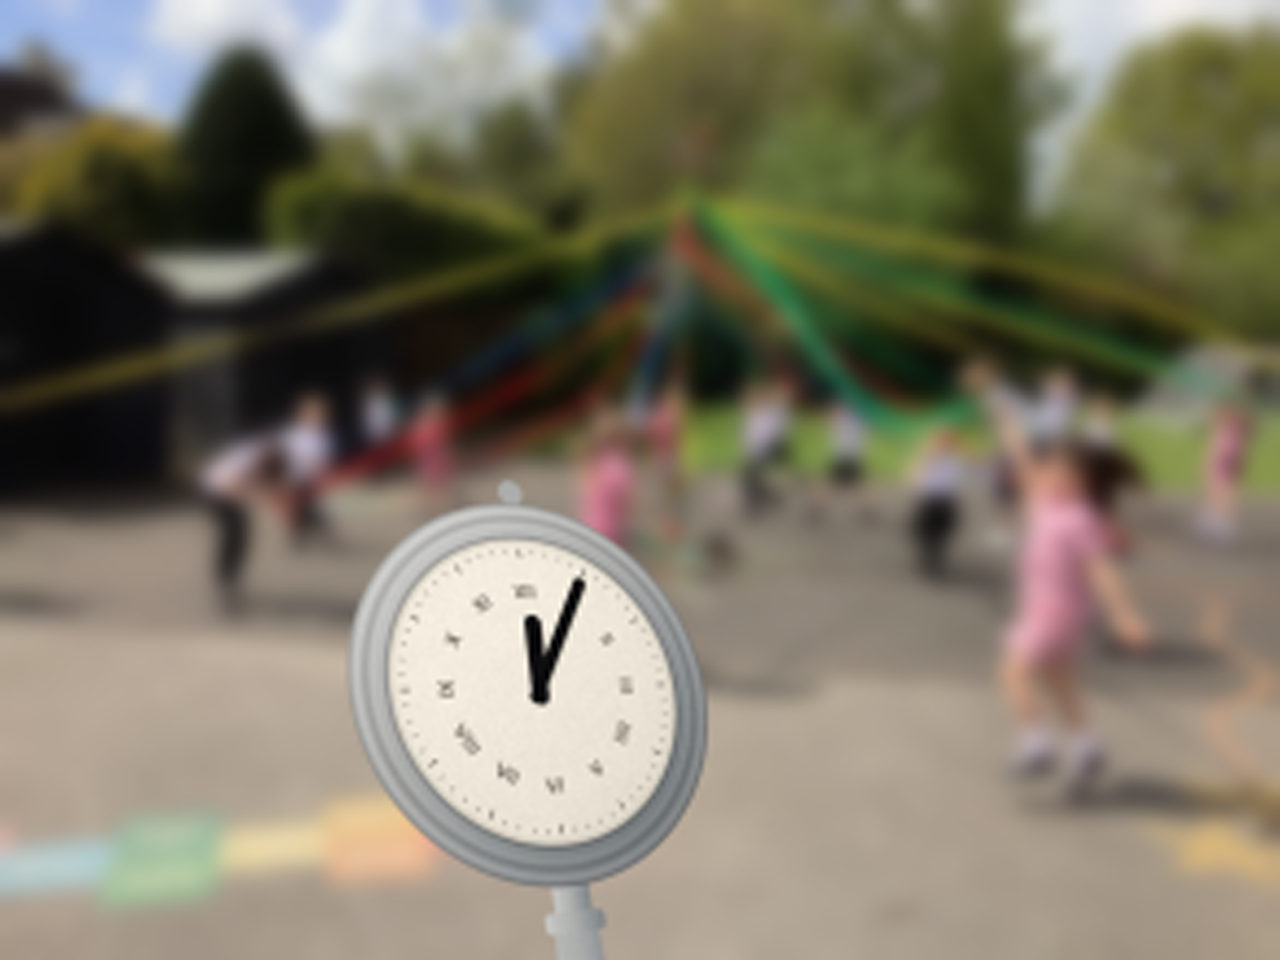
12:05
